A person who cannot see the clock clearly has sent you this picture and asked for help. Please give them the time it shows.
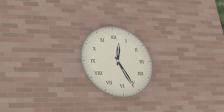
12:26
